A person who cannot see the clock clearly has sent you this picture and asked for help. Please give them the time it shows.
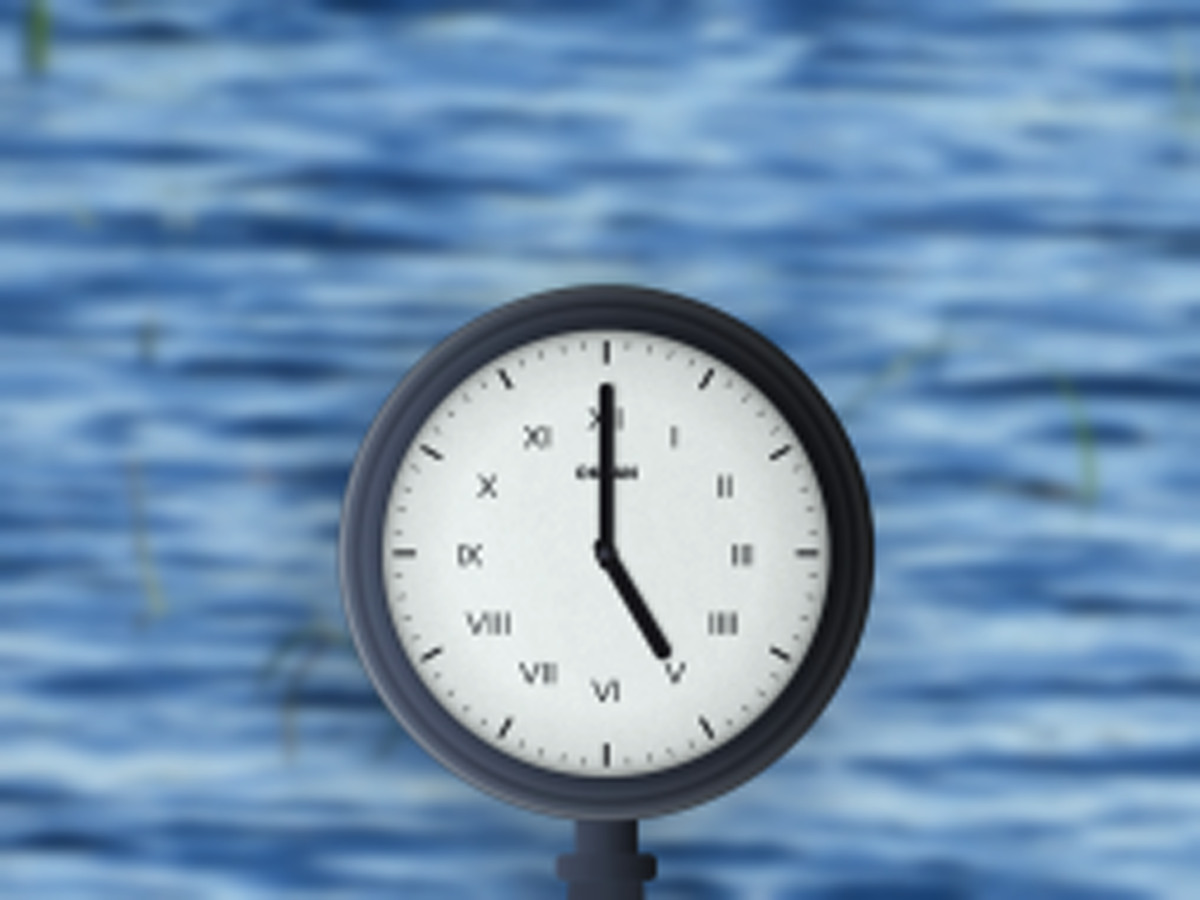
5:00
